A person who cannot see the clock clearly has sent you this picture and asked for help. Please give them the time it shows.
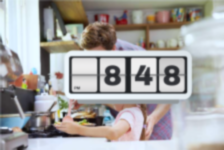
8:48
